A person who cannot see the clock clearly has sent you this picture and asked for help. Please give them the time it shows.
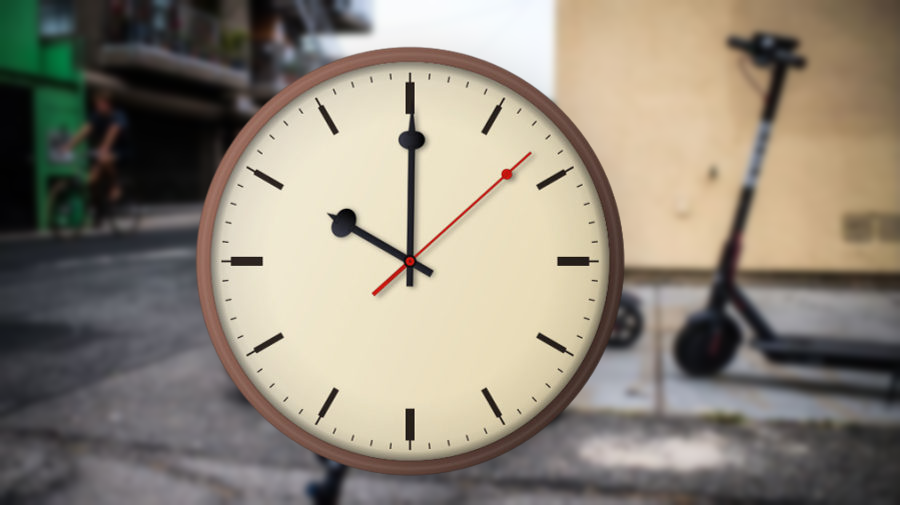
10:00:08
